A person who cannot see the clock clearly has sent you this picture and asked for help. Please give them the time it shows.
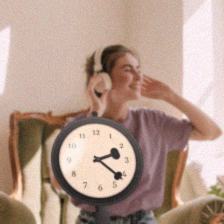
2:22
